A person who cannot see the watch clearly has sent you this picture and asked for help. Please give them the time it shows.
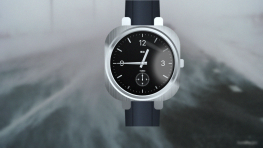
12:45
